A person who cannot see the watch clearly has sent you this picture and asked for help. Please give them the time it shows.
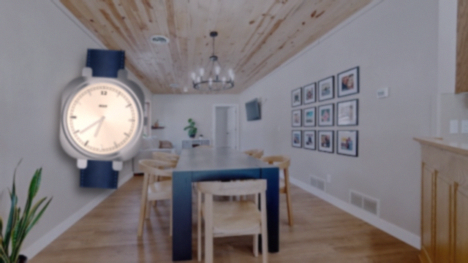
6:39
